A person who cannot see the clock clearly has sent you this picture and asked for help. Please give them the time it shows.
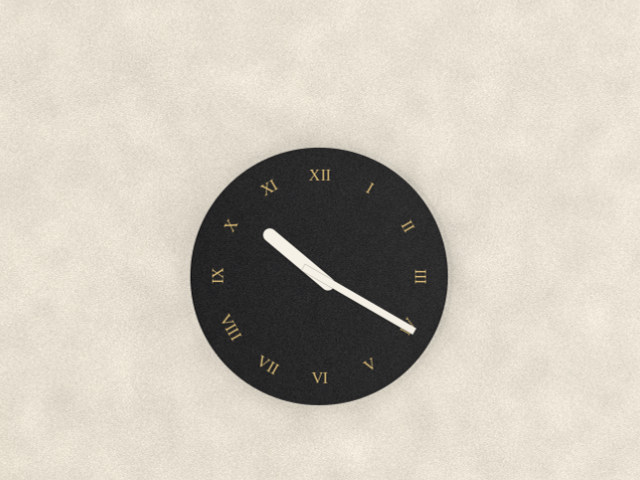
10:20
